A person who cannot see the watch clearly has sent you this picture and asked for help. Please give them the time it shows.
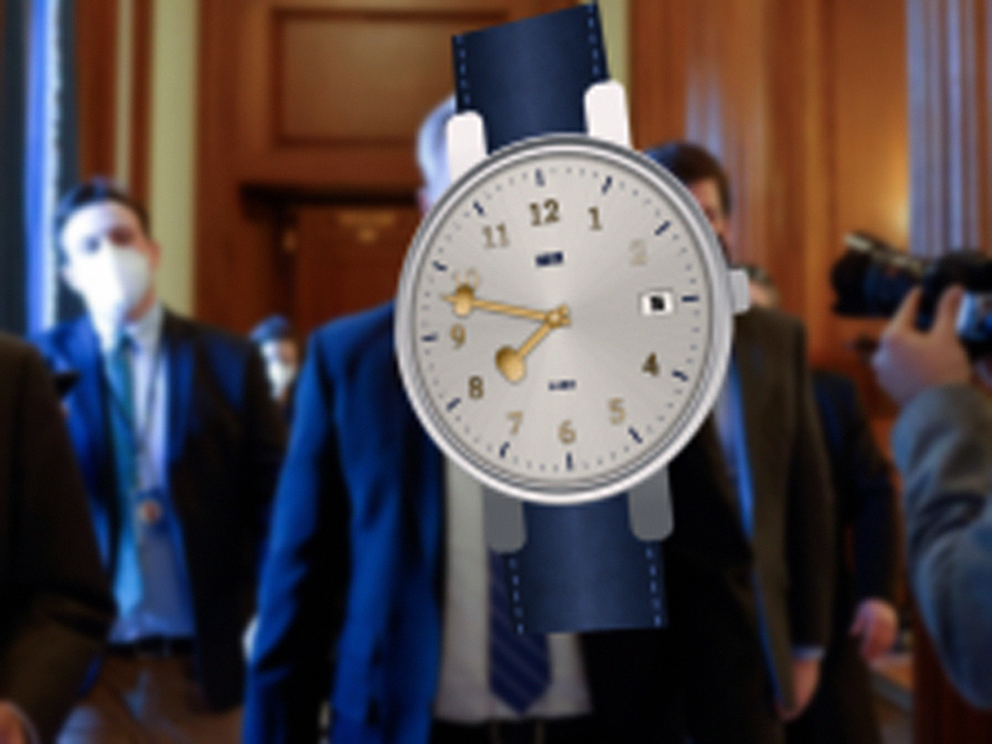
7:48
